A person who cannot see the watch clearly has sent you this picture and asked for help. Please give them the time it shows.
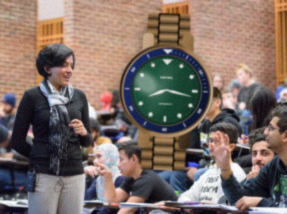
8:17
